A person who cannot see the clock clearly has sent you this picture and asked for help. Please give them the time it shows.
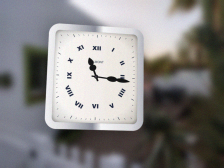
11:16
